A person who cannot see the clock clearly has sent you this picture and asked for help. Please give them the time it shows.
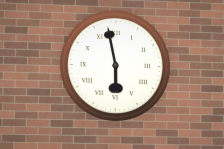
5:58
